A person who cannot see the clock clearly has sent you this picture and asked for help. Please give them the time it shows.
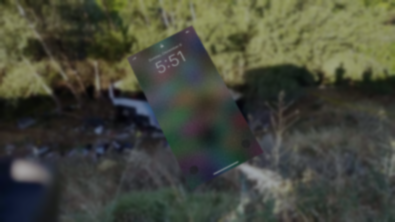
5:51
